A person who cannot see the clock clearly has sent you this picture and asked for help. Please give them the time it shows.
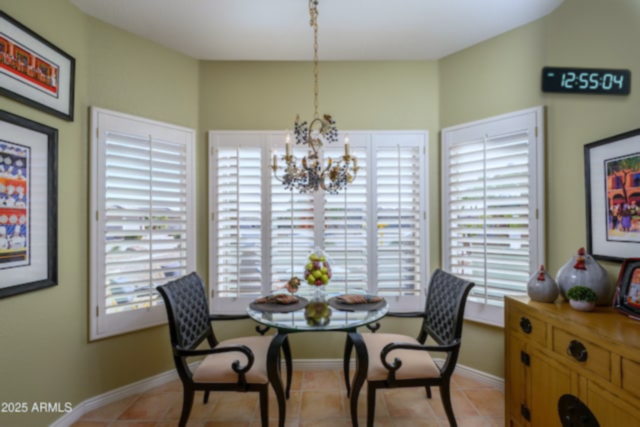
12:55:04
